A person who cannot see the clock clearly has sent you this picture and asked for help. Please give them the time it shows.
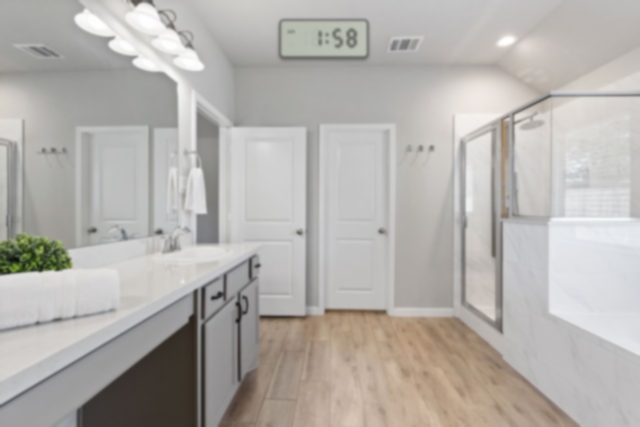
1:58
